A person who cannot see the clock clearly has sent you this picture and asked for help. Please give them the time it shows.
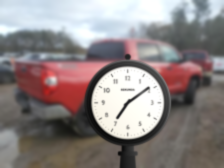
7:09
